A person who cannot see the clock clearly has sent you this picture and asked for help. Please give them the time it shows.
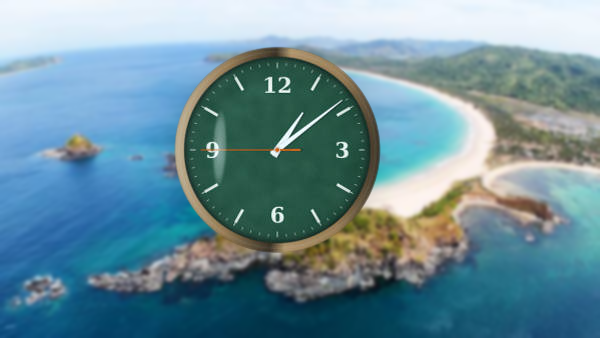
1:08:45
